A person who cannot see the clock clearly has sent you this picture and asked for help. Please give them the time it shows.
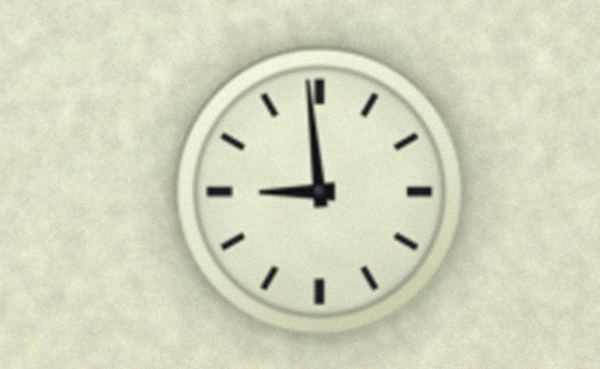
8:59
